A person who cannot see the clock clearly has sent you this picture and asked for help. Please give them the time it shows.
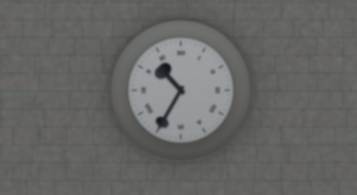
10:35
